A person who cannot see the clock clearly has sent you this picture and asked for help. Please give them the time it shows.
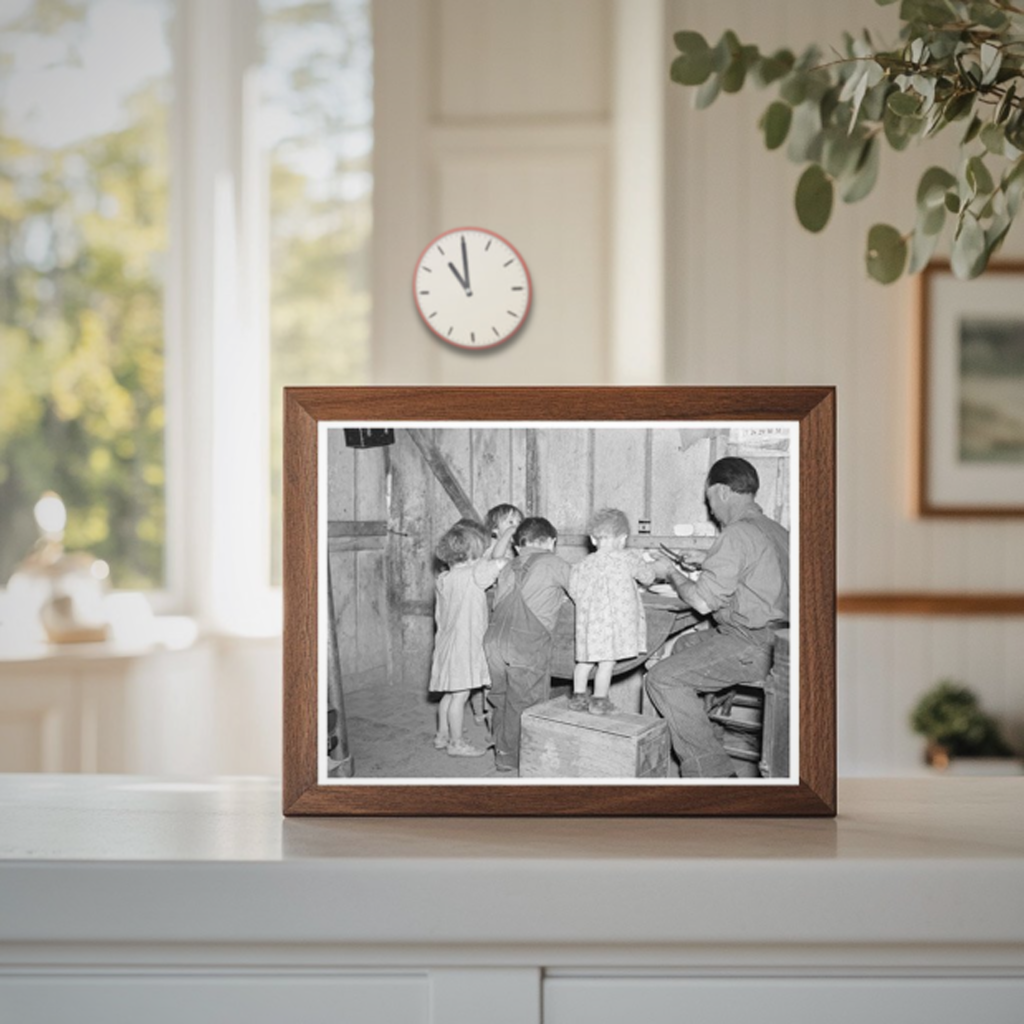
11:00
